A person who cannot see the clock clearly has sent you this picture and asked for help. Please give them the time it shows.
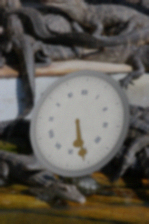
5:26
